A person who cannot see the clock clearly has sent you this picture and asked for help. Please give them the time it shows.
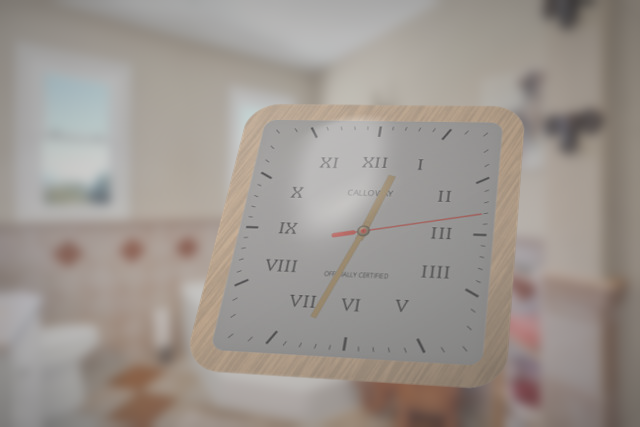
12:33:13
